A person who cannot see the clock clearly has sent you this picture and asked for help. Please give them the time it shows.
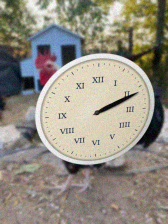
2:11
